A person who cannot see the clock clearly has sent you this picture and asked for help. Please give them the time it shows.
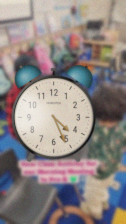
4:26
